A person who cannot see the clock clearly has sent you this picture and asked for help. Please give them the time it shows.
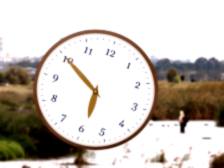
5:50
